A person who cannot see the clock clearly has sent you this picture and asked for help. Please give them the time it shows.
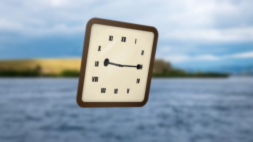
9:15
